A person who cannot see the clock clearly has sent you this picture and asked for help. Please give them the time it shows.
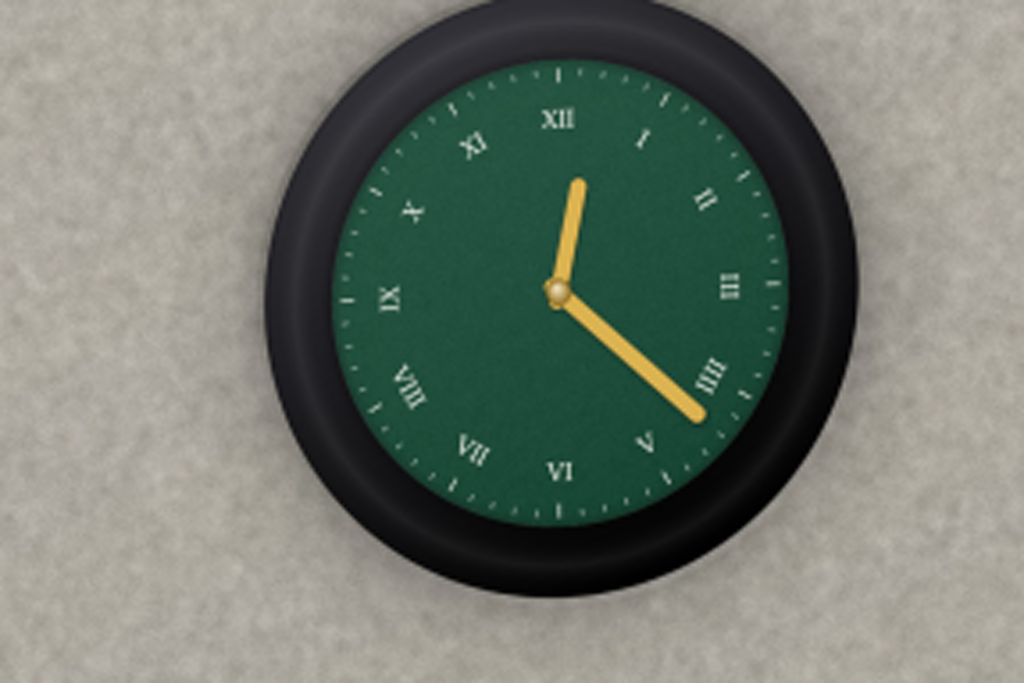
12:22
